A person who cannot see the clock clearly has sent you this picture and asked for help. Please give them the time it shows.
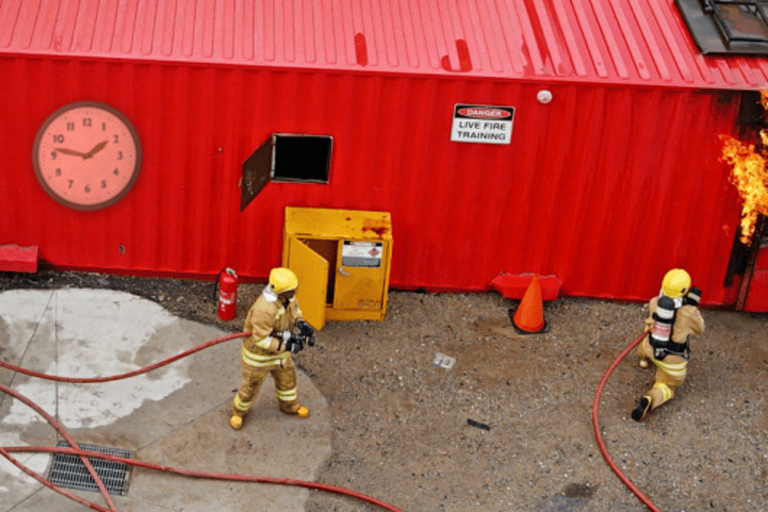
1:47
